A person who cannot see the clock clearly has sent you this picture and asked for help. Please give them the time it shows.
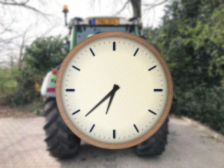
6:38
